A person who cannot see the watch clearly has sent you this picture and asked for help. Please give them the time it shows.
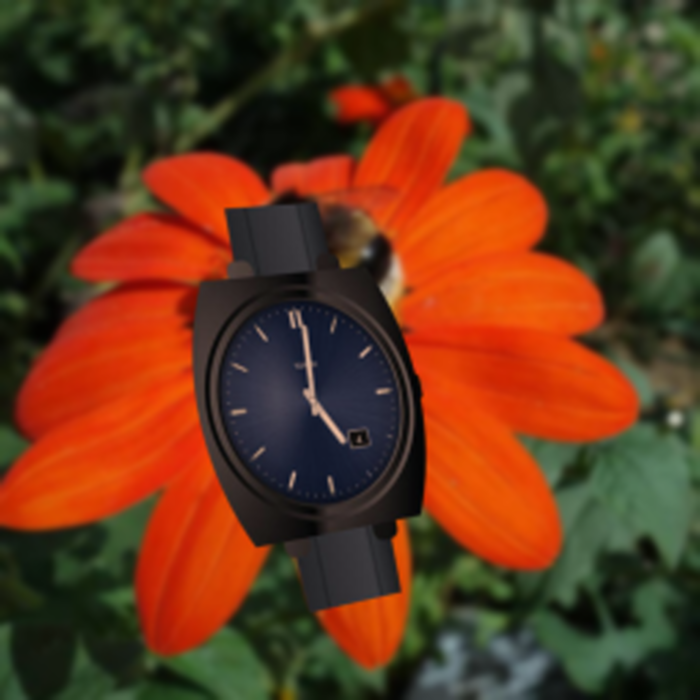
5:01
